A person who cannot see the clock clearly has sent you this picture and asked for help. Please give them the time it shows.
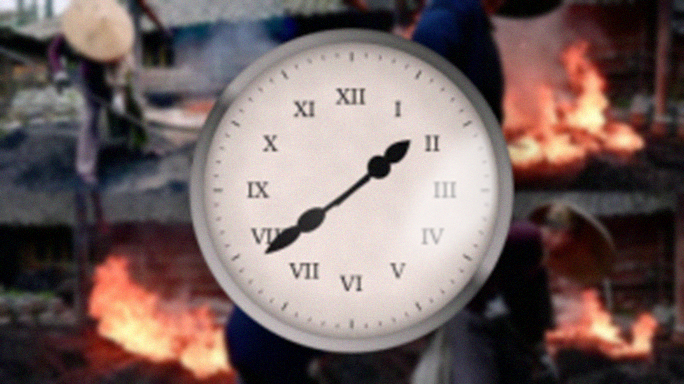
1:39
